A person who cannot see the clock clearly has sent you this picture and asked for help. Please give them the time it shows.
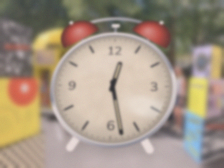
12:28
